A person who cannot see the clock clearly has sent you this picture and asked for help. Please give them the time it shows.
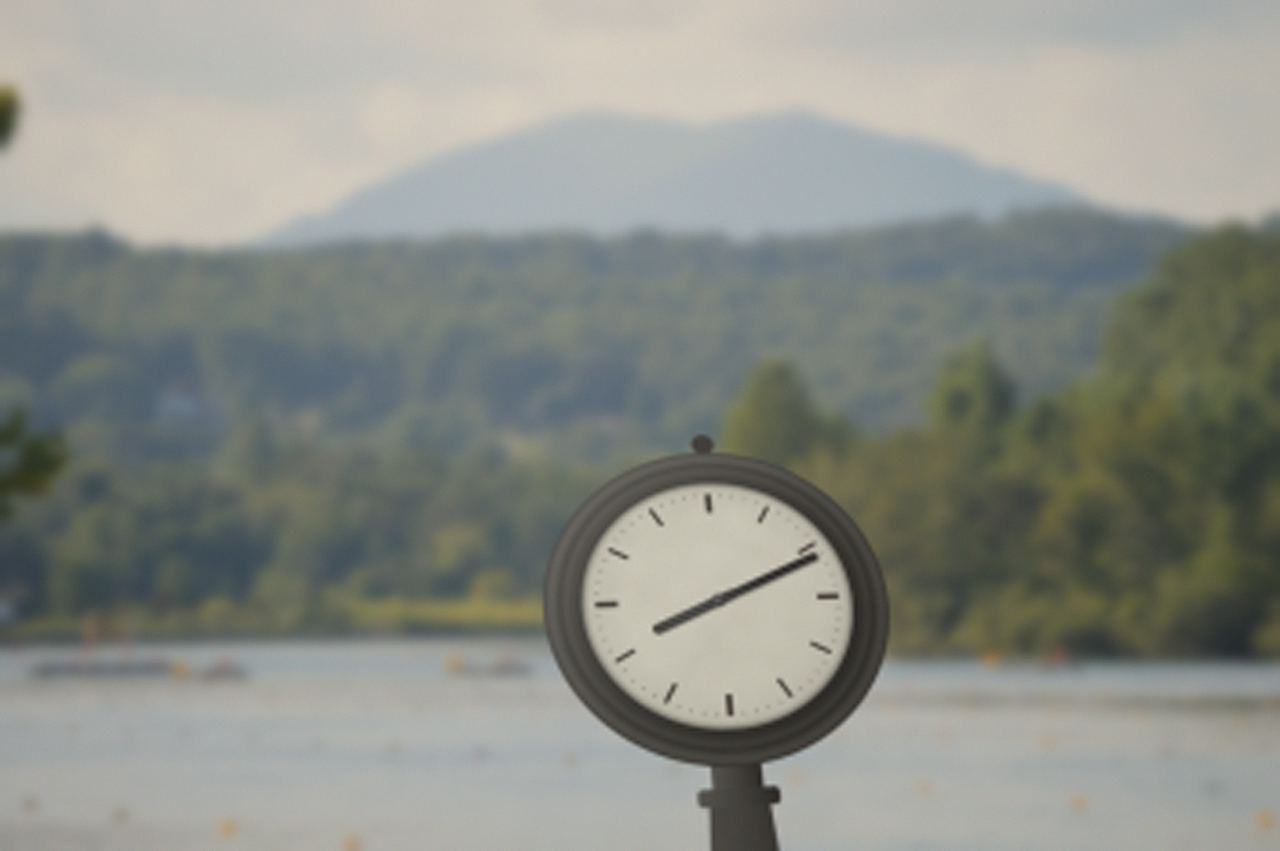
8:11
